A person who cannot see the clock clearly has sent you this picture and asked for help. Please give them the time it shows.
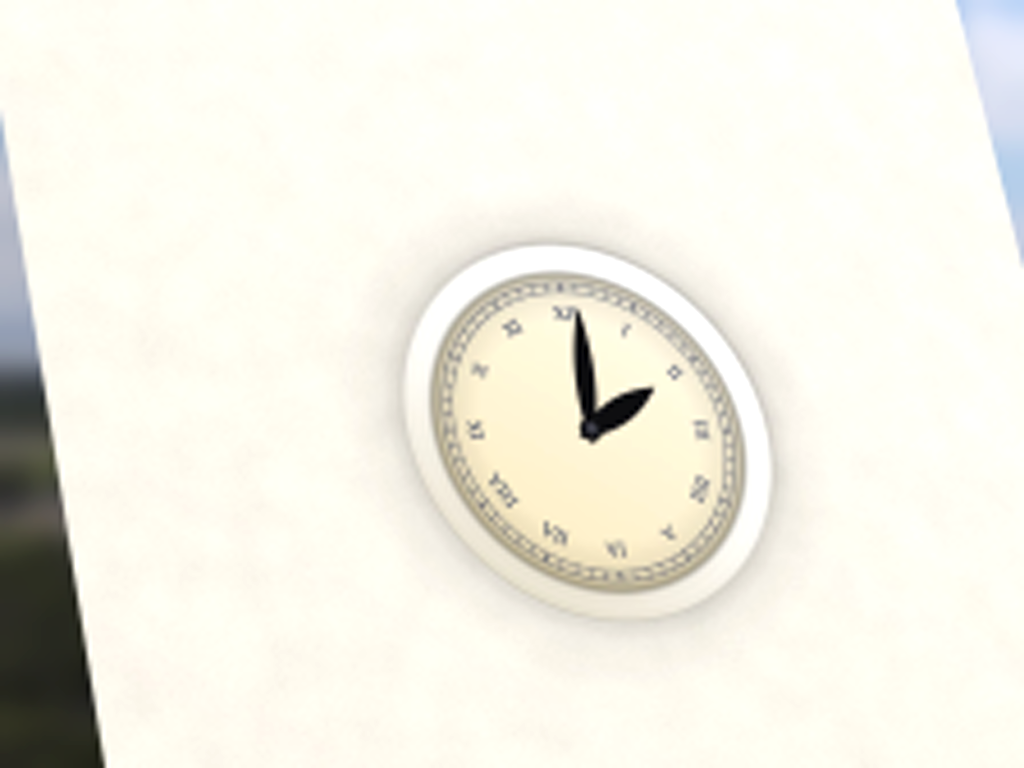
2:01
